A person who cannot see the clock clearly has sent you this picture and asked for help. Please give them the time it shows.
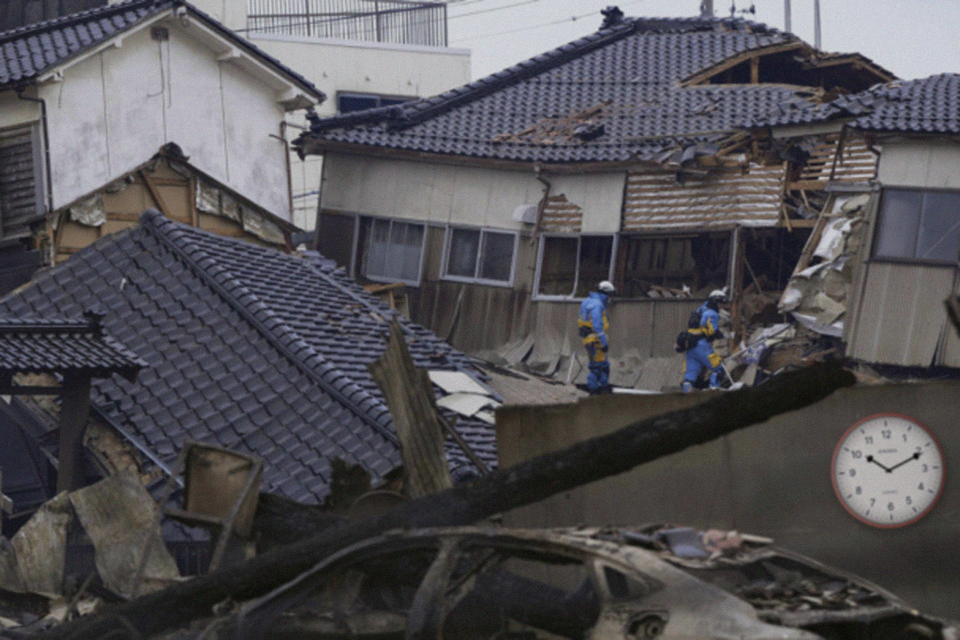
10:11
